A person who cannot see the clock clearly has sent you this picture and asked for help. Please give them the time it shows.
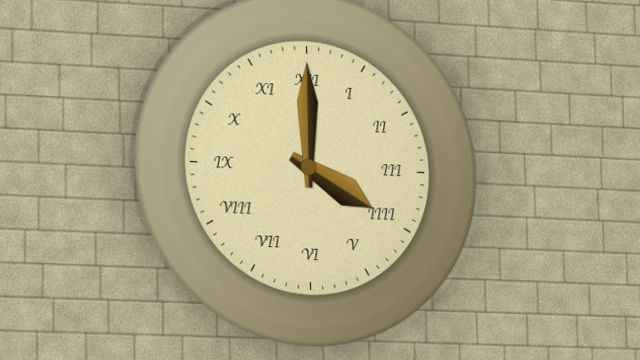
4:00
